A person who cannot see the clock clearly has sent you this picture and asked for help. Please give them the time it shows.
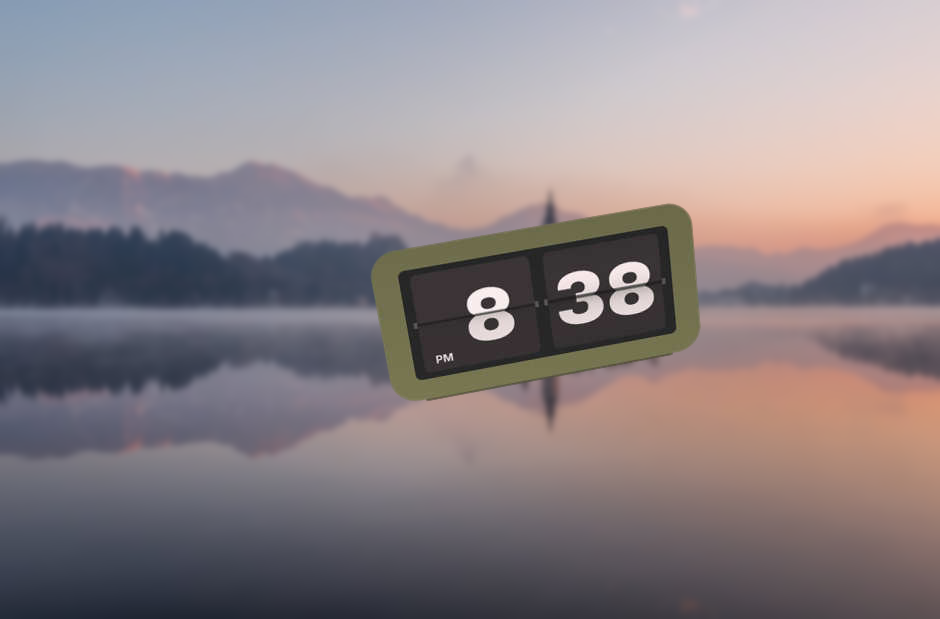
8:38
